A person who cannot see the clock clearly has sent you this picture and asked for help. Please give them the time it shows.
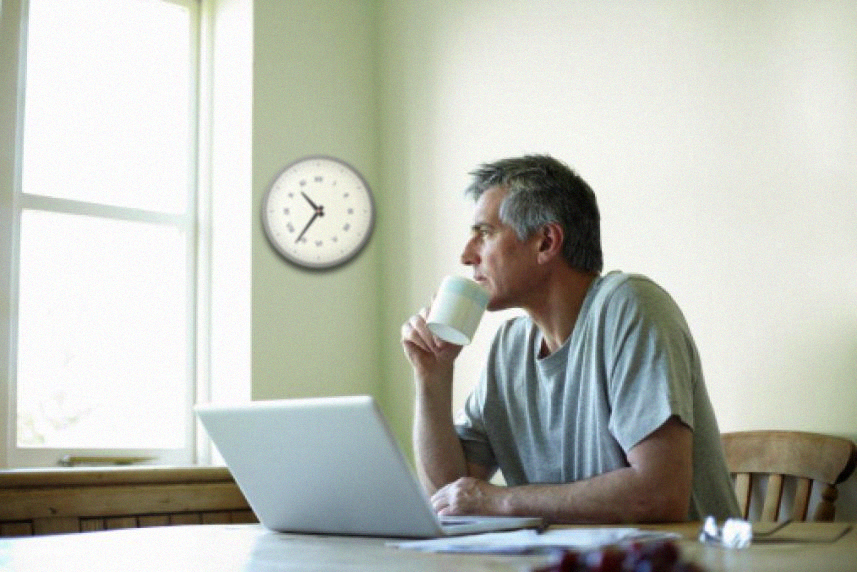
10:36
